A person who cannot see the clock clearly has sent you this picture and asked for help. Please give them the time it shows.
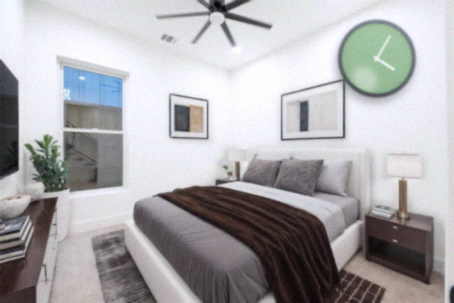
4:05
